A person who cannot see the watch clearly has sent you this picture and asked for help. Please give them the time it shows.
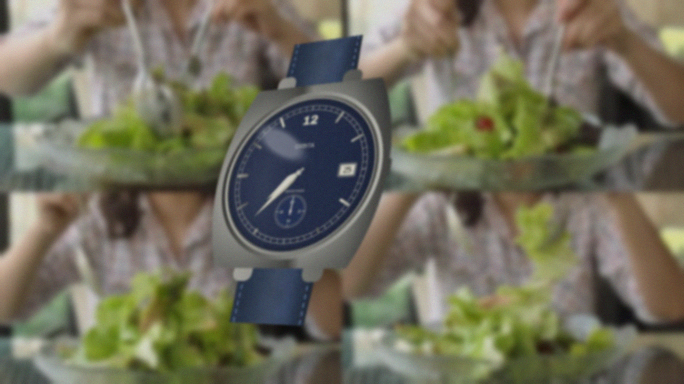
7:37
